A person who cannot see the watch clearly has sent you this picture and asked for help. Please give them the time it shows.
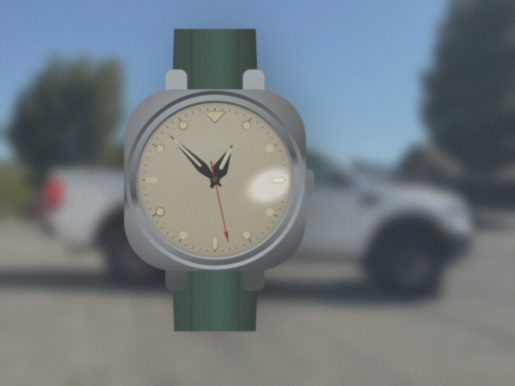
12:52:28
